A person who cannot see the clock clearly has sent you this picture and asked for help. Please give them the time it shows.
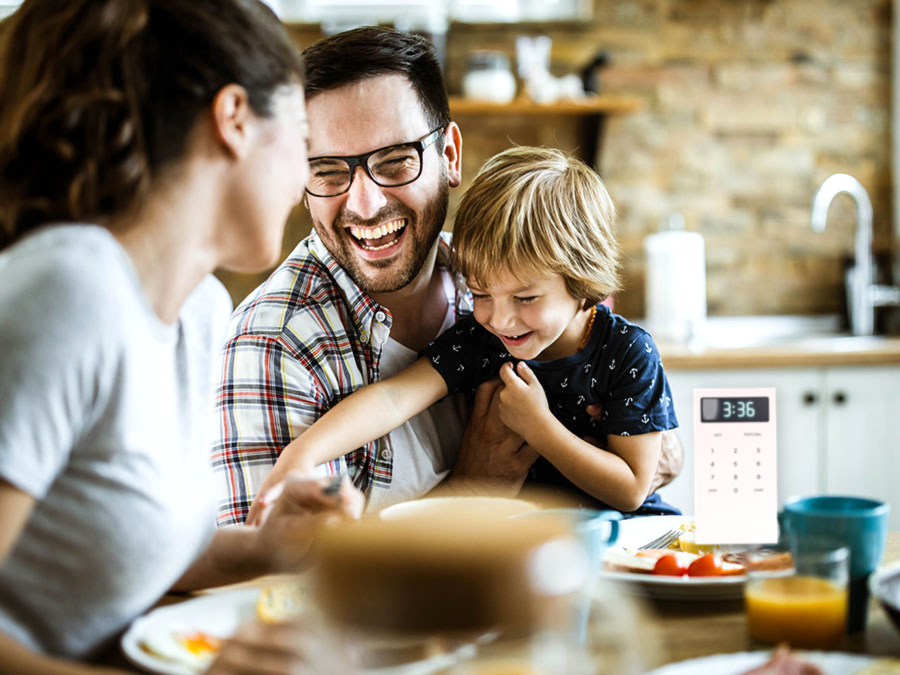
3:36
